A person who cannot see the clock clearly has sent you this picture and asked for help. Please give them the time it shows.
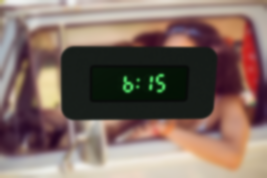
6:15
